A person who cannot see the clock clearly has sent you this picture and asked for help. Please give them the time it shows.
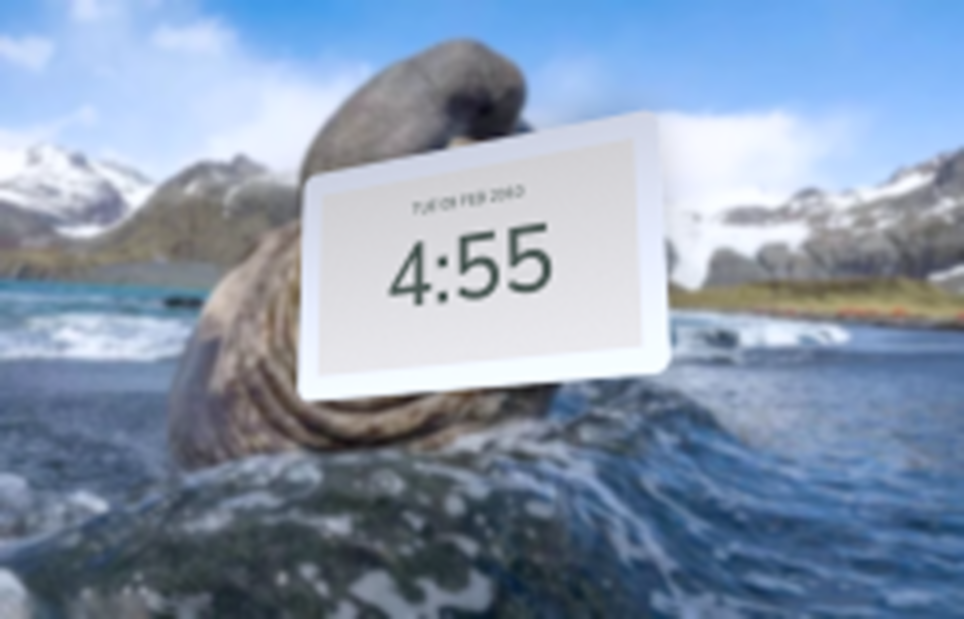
4:55
